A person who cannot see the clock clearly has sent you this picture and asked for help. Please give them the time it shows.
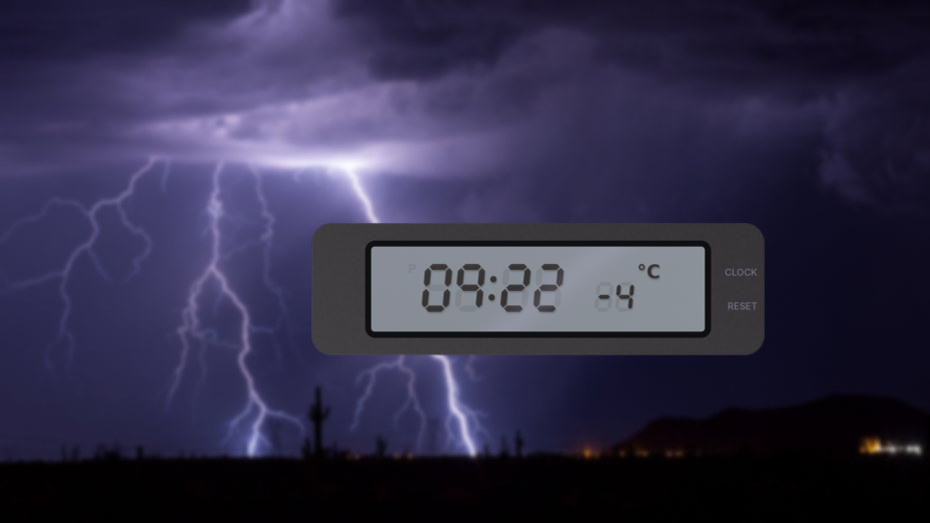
9:22
